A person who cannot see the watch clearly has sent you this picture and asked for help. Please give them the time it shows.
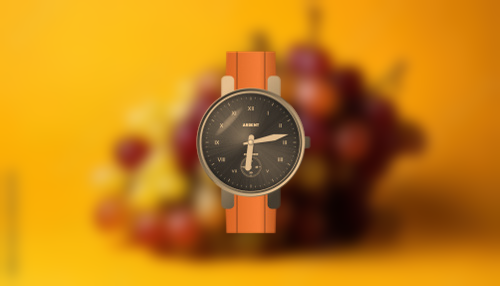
6:13
